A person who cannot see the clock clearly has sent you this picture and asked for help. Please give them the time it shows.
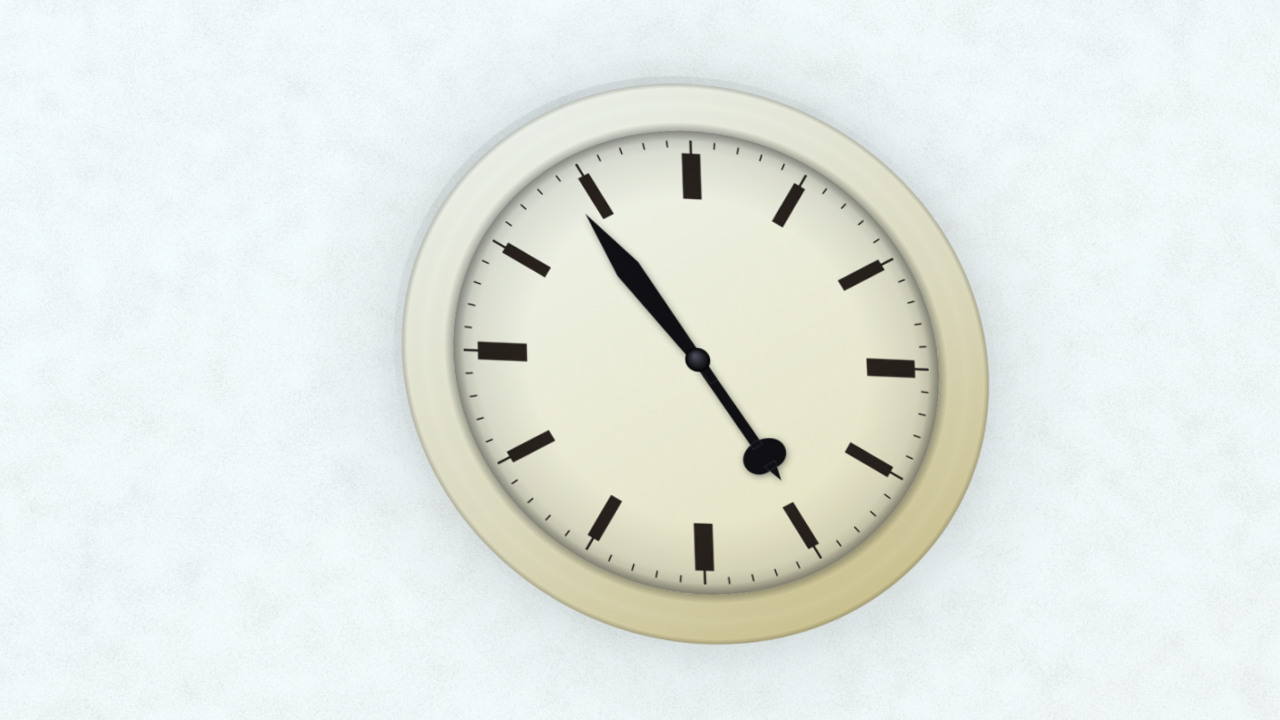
4:54
